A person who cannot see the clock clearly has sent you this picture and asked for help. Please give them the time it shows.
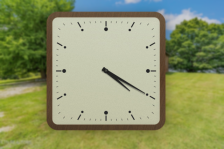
4:20
